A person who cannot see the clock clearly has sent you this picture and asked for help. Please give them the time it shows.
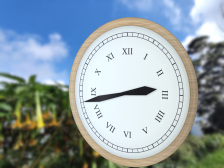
2:43
